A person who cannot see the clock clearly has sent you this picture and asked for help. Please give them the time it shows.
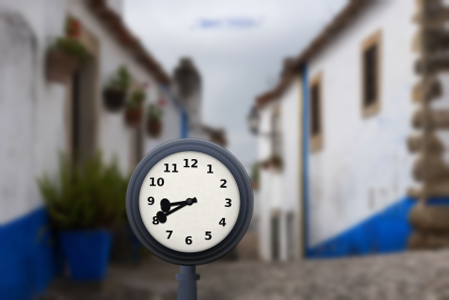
8:40
